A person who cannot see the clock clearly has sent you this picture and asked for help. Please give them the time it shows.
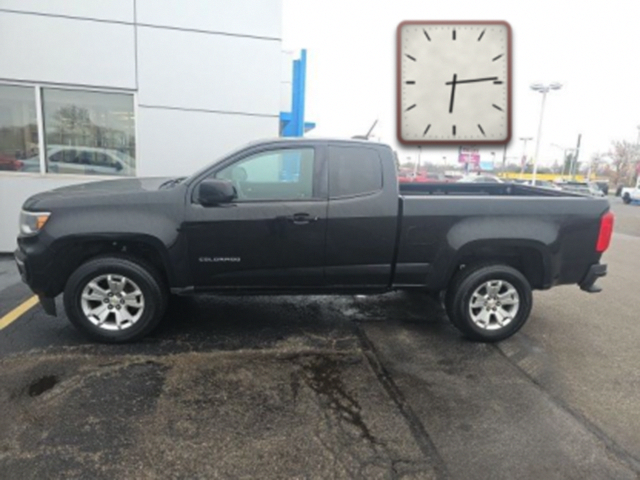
6:14
